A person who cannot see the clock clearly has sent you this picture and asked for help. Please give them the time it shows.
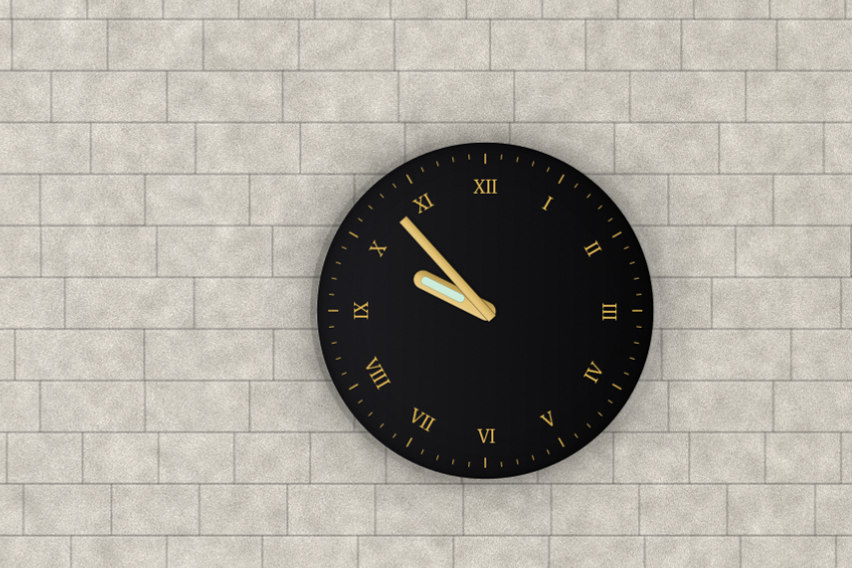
9:53
